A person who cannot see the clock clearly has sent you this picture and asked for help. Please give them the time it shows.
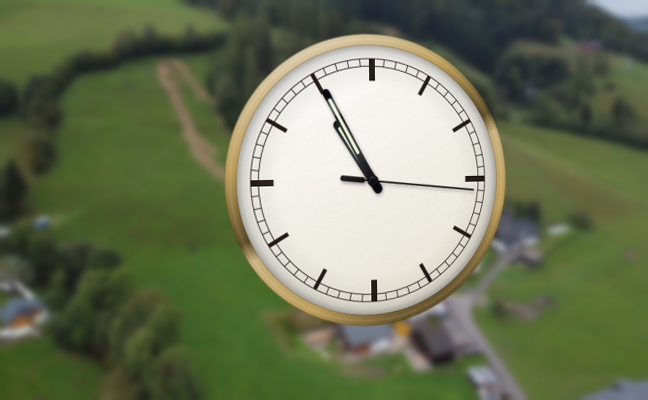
10:55:16
